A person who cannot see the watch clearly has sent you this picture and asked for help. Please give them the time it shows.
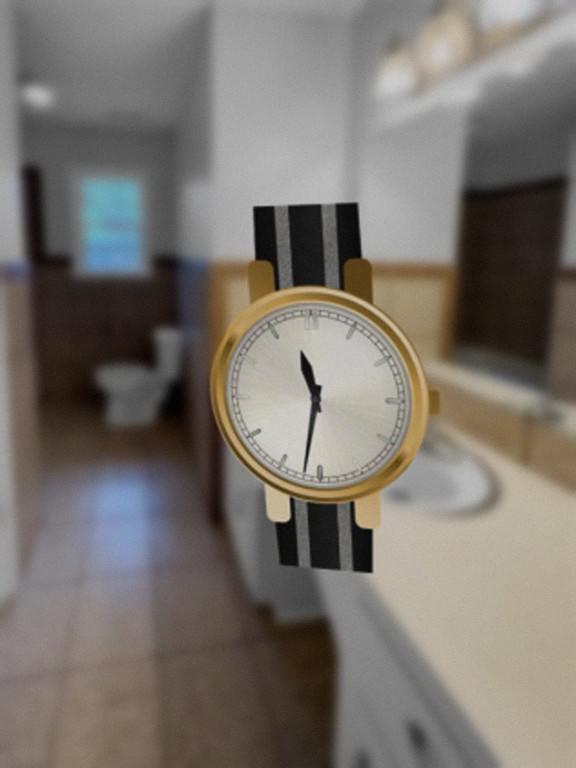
11:32
